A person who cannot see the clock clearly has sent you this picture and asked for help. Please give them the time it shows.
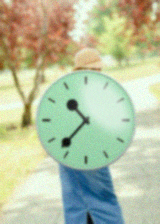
10:37
